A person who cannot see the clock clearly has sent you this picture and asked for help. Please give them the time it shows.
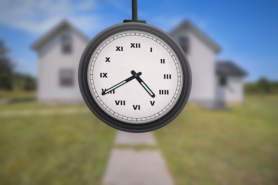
4:40
